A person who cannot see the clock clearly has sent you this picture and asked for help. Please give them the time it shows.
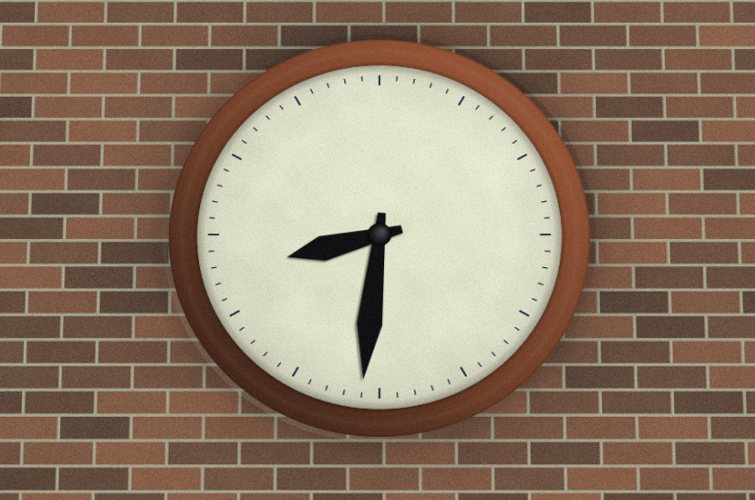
8:31
